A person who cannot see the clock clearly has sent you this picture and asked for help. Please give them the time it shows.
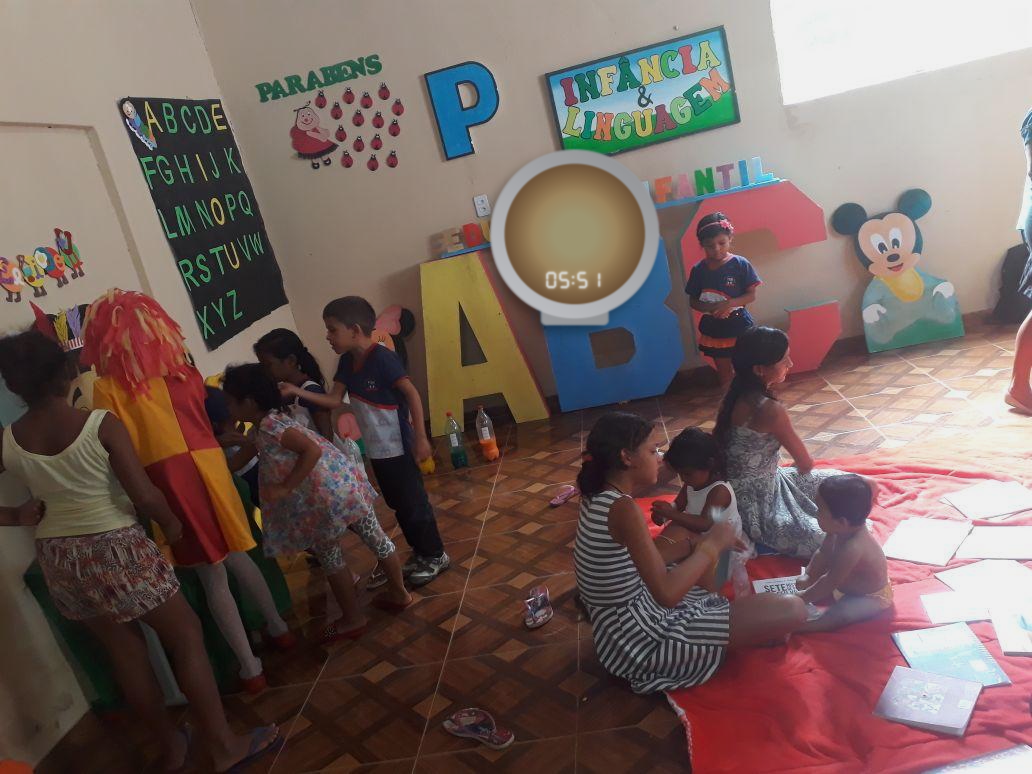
5:51
